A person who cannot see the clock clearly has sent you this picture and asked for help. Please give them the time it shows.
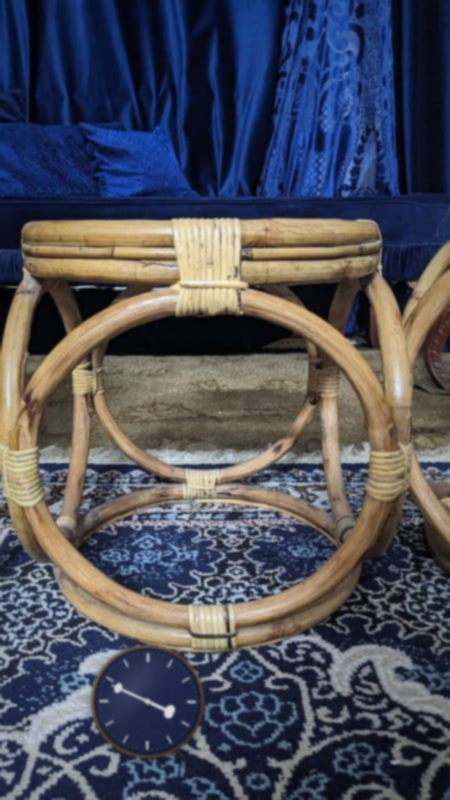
3:49
